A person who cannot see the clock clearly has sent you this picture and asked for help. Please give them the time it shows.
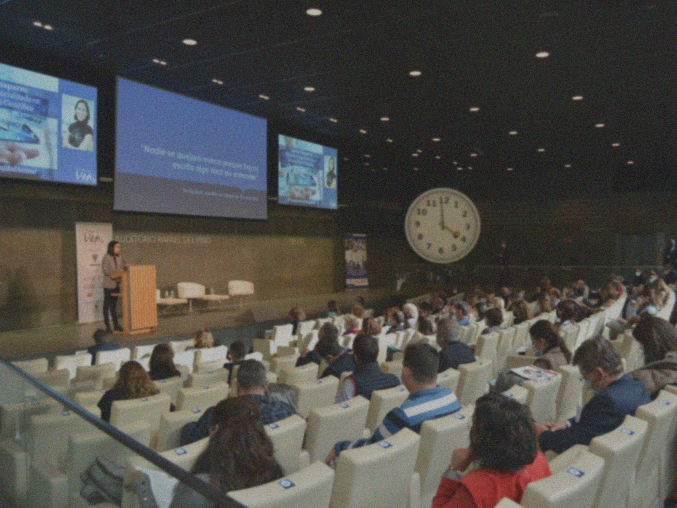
3:59
